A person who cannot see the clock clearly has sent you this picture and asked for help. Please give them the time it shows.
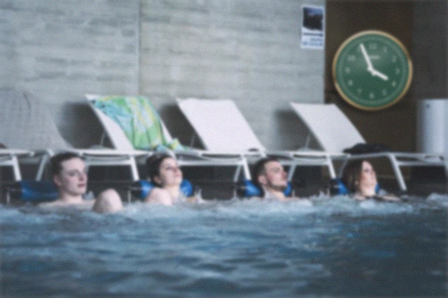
3:56
